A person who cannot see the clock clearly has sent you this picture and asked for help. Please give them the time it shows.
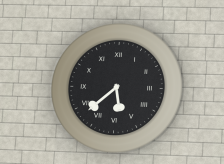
5:38
